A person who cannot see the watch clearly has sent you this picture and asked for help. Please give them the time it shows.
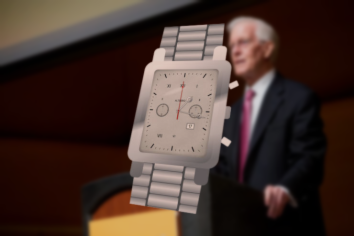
1:17
